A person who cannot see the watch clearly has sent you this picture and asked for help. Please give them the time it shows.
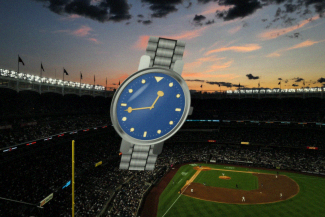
12:43
